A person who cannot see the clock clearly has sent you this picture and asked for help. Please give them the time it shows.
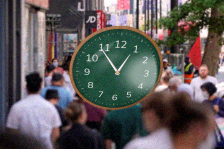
12:54
